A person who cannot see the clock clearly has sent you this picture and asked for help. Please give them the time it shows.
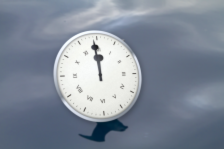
11:59
